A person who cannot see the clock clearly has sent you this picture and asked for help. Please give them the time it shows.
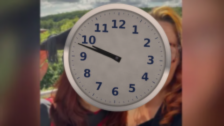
9:48
